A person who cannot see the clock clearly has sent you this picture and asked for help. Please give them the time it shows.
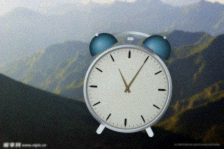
11:05
